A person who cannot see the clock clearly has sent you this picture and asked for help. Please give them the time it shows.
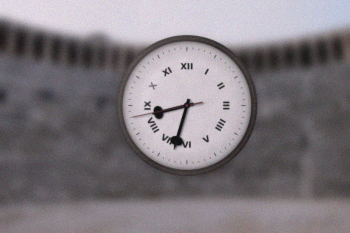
8:32:43
